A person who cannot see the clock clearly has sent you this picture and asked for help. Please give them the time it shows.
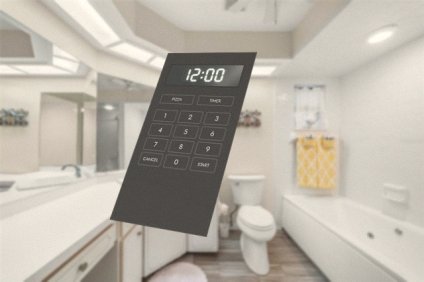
12:00
